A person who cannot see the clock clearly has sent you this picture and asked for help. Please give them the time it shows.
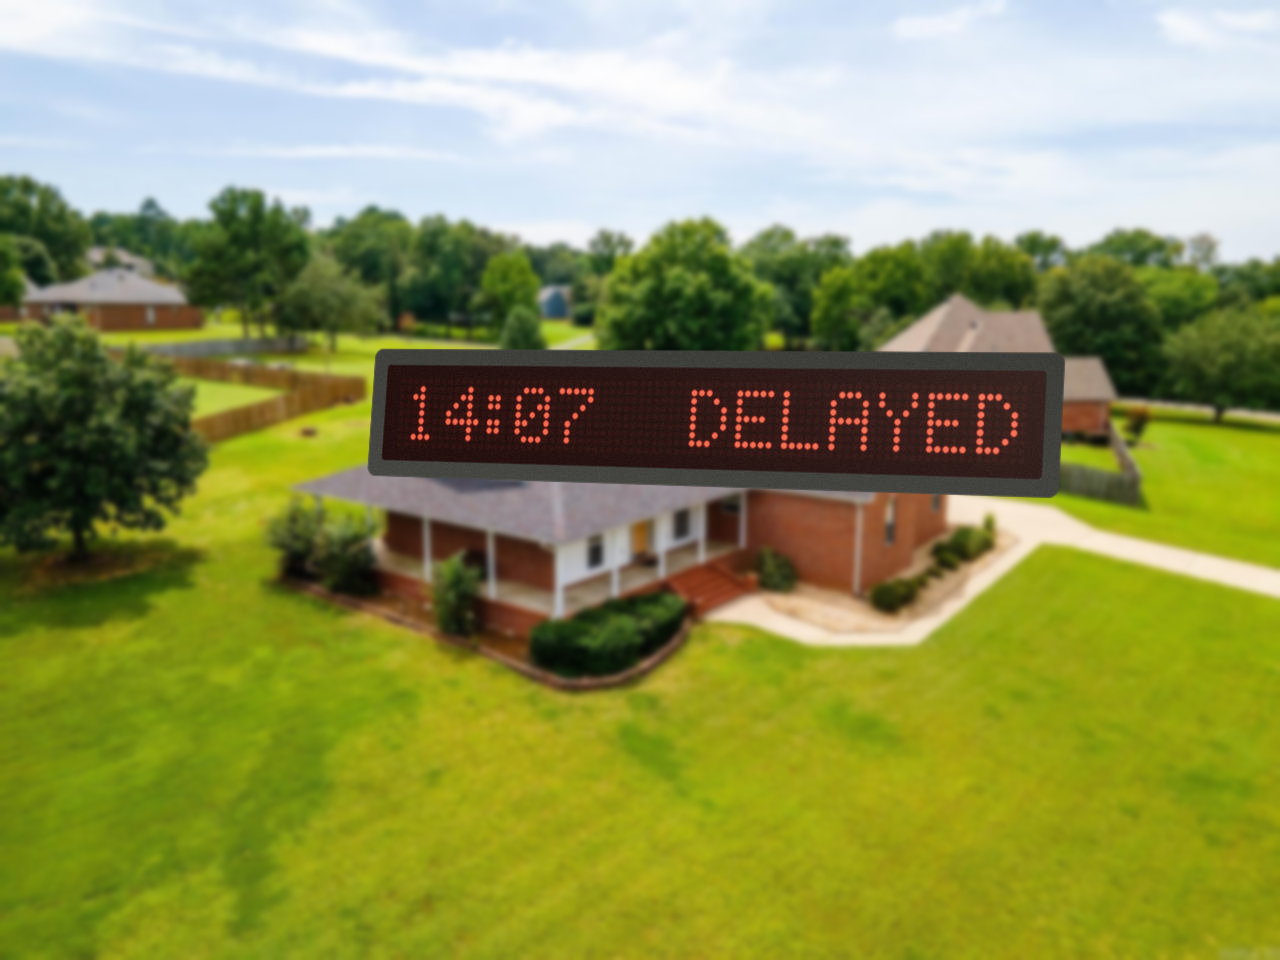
14:07
